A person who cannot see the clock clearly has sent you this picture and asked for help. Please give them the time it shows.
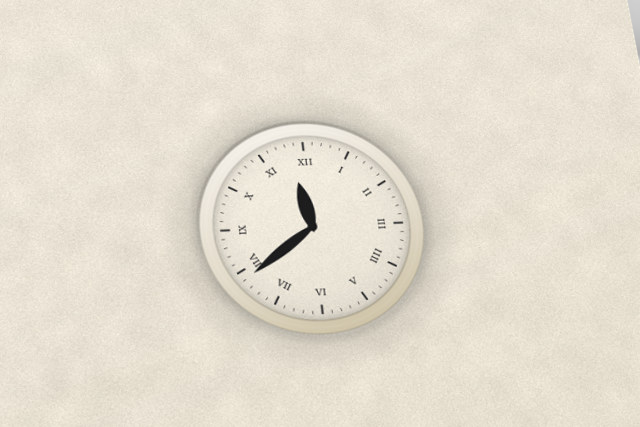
11:39
